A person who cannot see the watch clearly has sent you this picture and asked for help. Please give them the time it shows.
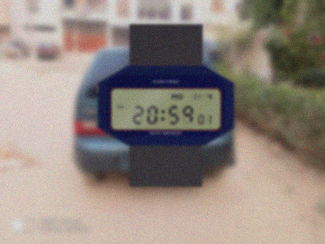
20:59
